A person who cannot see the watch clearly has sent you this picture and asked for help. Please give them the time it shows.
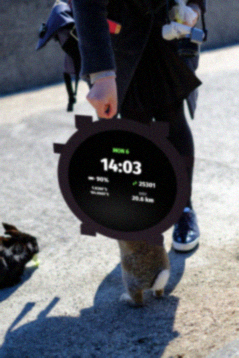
14:03
